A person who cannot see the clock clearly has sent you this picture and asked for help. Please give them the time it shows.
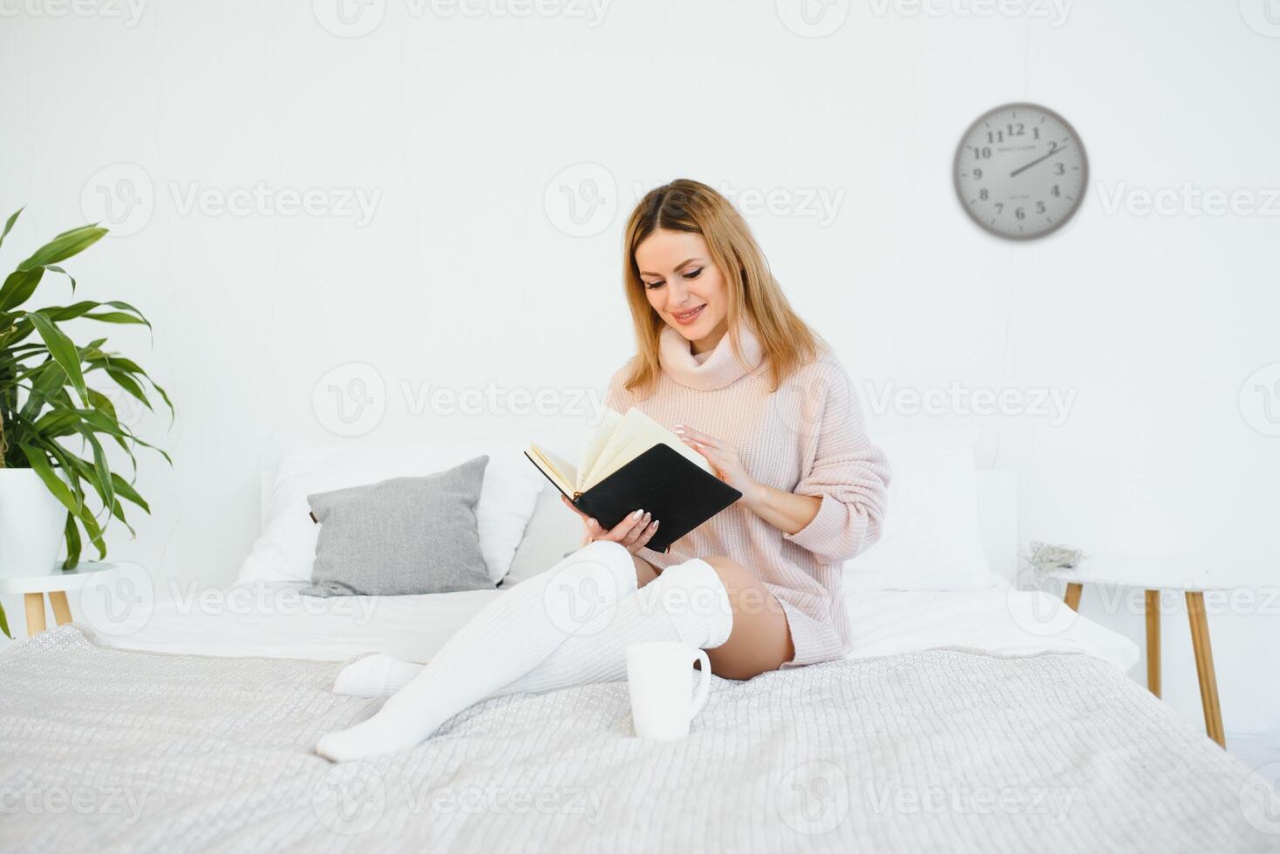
2:11
